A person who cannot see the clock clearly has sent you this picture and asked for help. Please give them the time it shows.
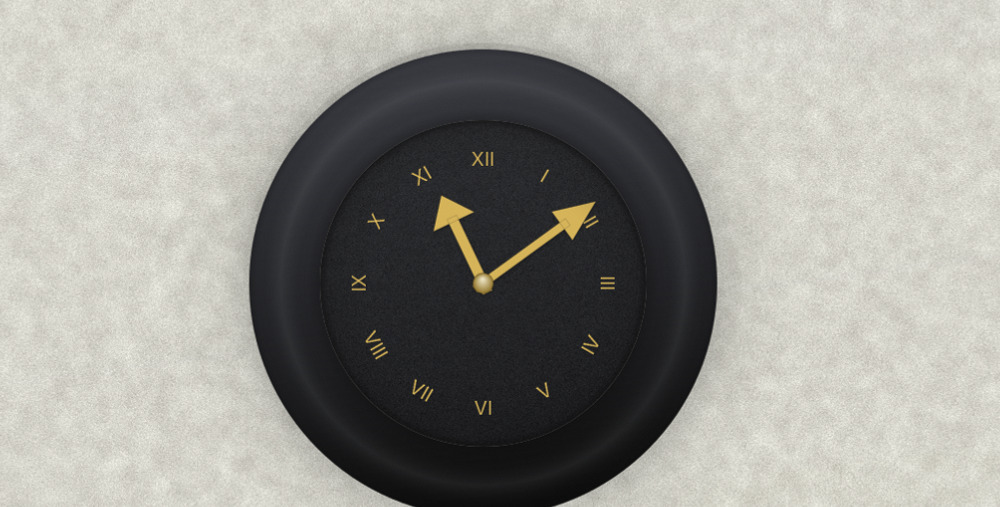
11:09
